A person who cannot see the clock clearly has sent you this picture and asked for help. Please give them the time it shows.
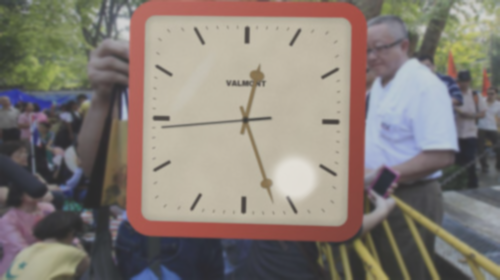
12:26:44
